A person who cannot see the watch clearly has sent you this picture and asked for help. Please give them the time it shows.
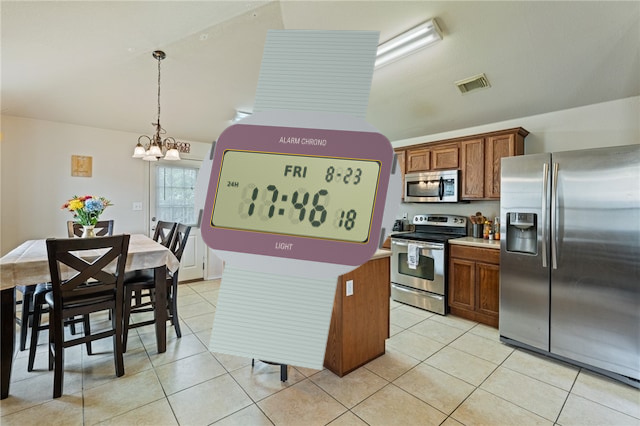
17:46:18
